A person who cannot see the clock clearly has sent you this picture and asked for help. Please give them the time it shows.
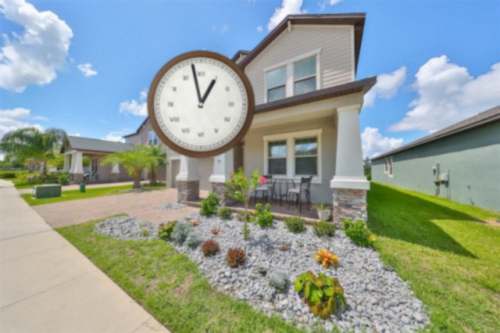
12:58
